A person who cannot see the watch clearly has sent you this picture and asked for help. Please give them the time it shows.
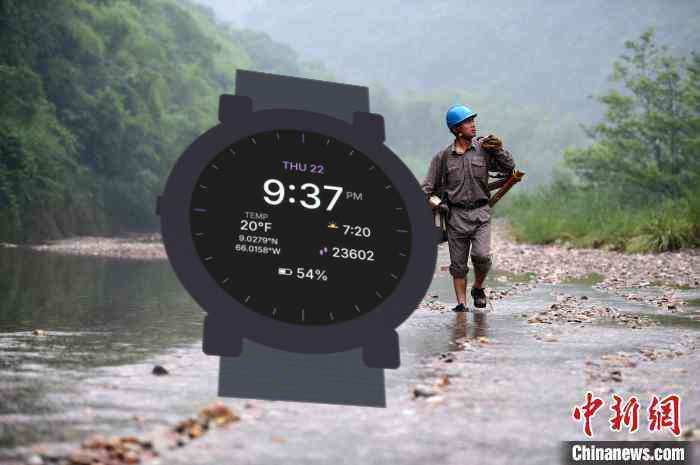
9:37
